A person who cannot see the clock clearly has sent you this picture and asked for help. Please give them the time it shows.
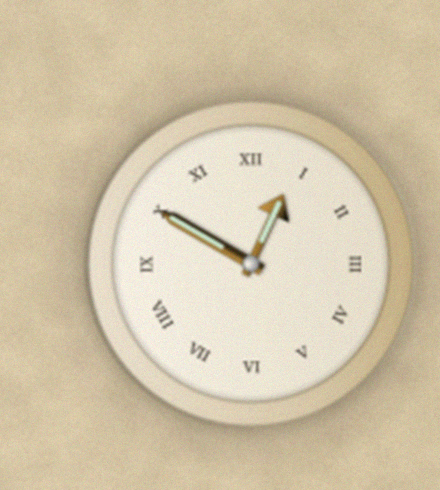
12:50
